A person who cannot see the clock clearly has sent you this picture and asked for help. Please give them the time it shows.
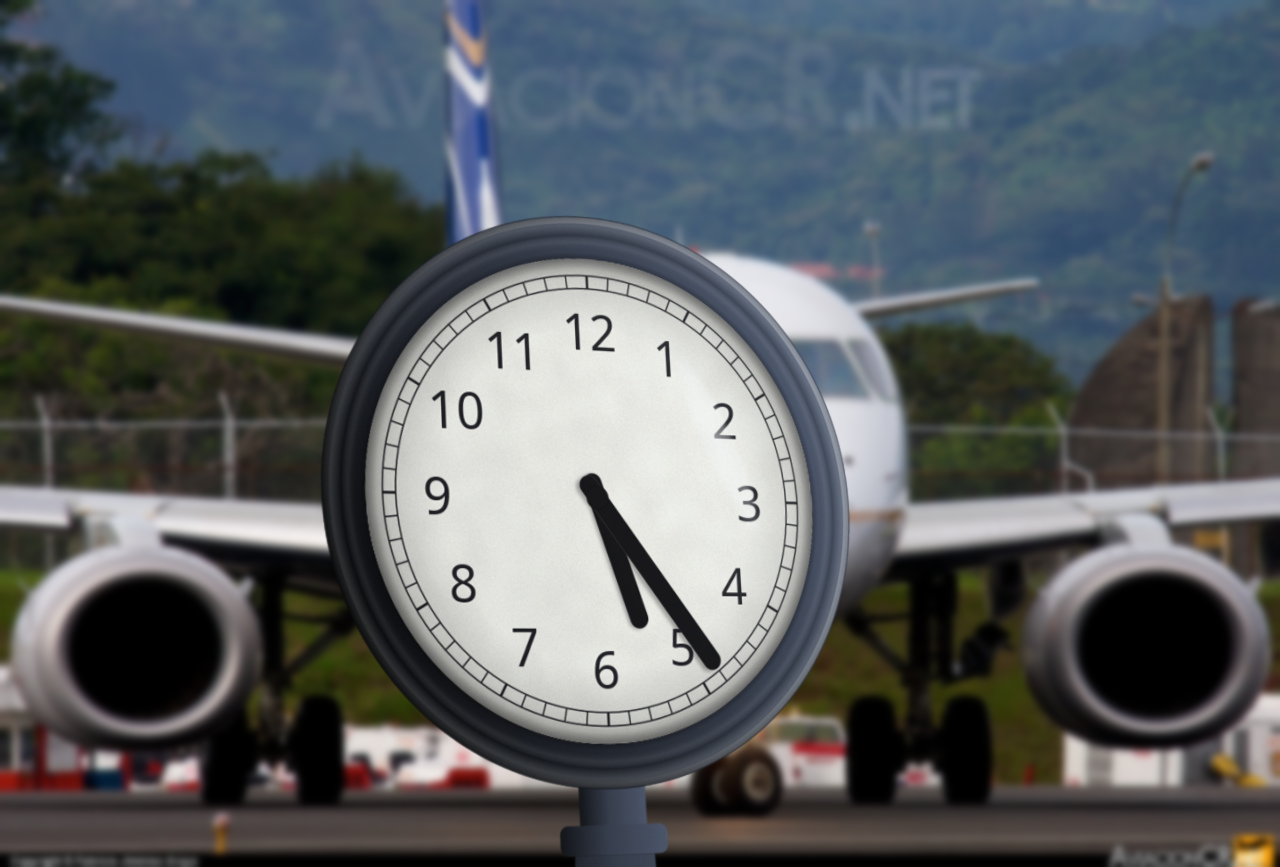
5:24
